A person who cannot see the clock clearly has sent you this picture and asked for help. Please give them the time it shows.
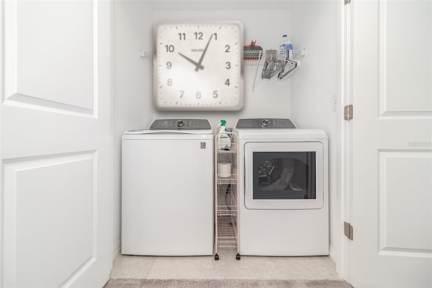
10:04
